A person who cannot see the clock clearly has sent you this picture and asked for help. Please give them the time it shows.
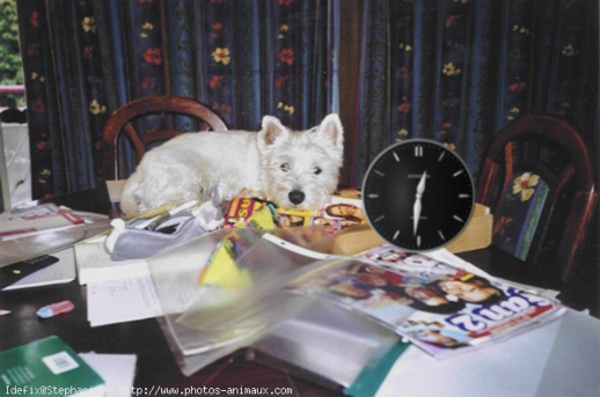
12:31
